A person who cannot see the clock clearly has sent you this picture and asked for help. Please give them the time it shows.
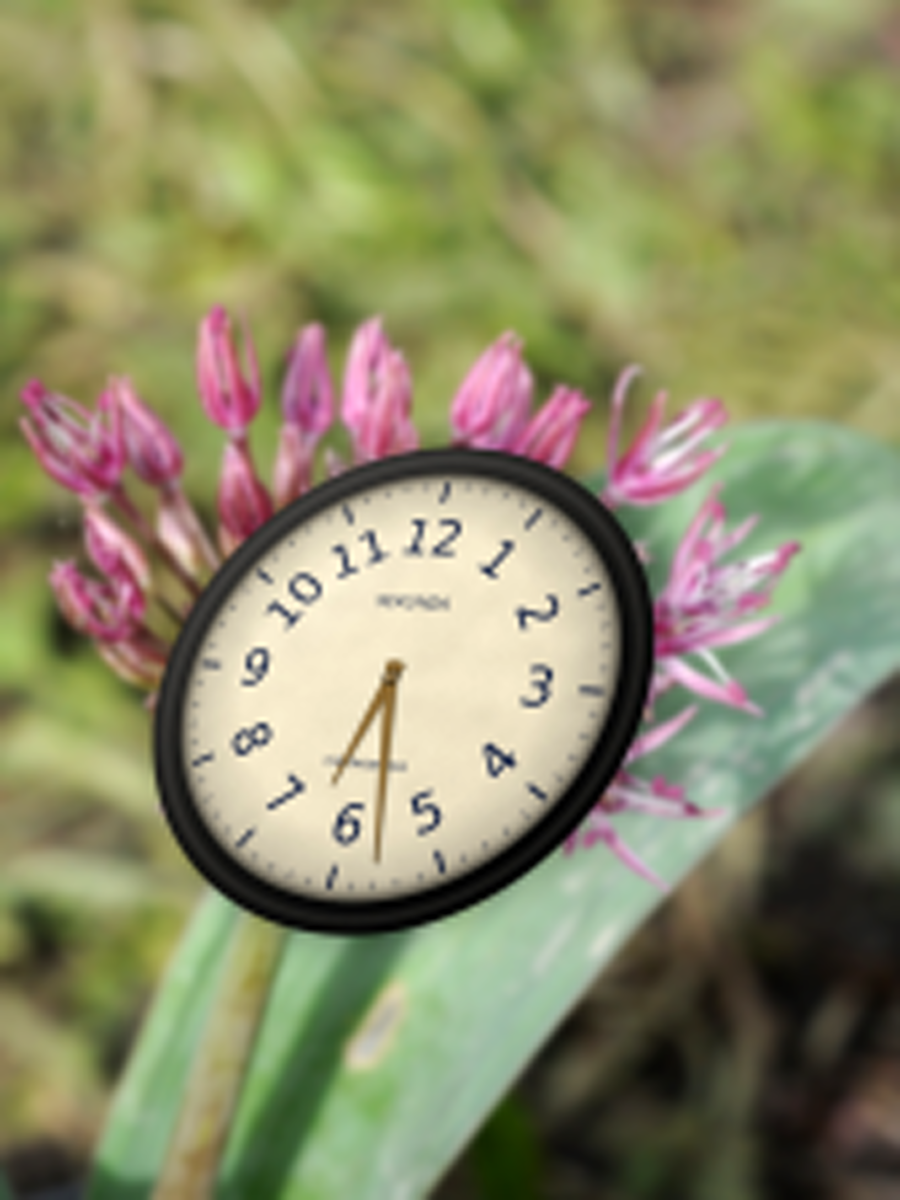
6:28
